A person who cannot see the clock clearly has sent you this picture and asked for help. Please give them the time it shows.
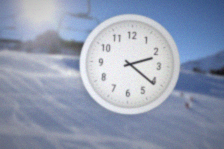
2:21
